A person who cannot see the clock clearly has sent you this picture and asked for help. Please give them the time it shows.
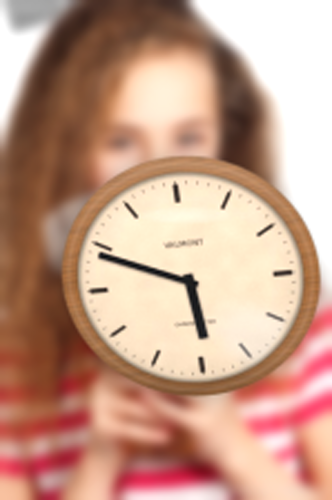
5:49
